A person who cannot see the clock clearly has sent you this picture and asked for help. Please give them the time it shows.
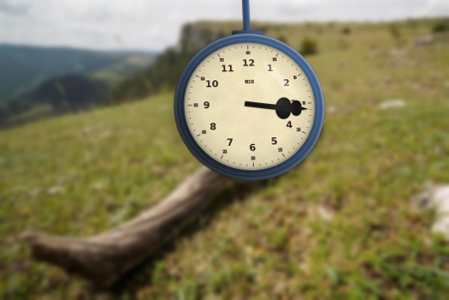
3:16
